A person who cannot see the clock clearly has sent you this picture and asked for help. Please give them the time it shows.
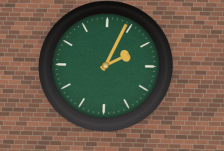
2:04
